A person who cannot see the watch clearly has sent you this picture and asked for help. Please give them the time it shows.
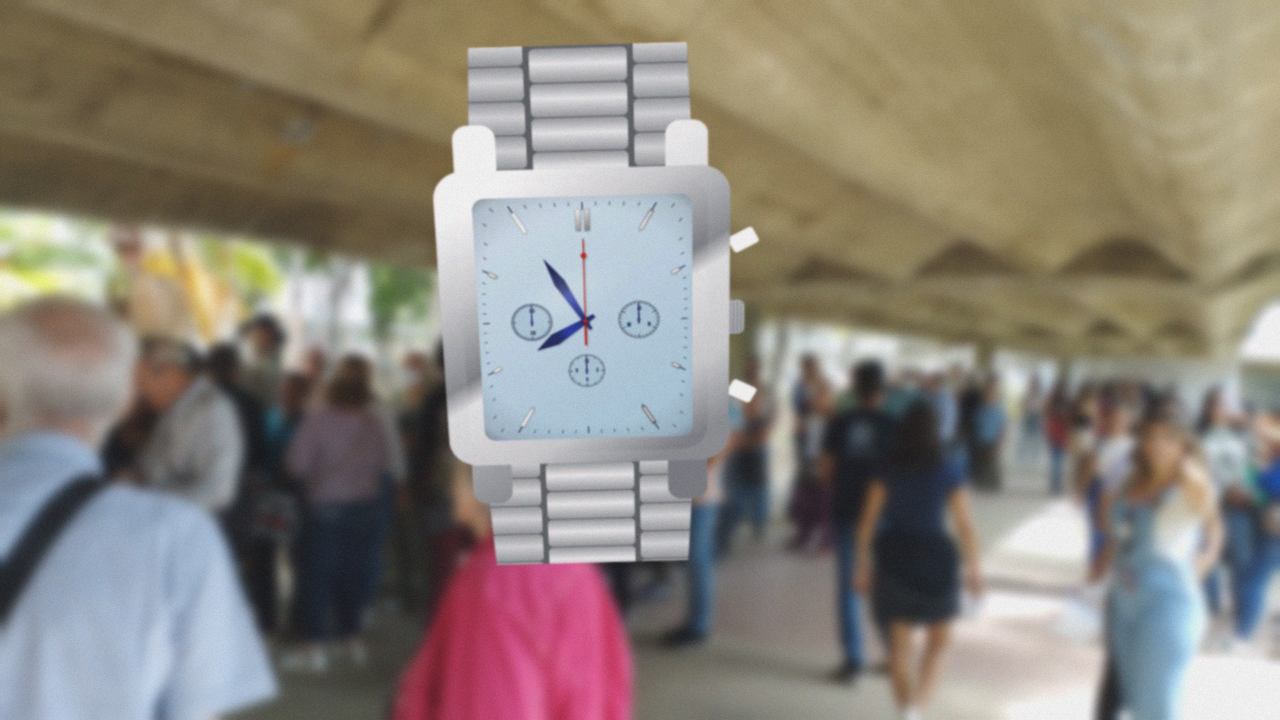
7:55
